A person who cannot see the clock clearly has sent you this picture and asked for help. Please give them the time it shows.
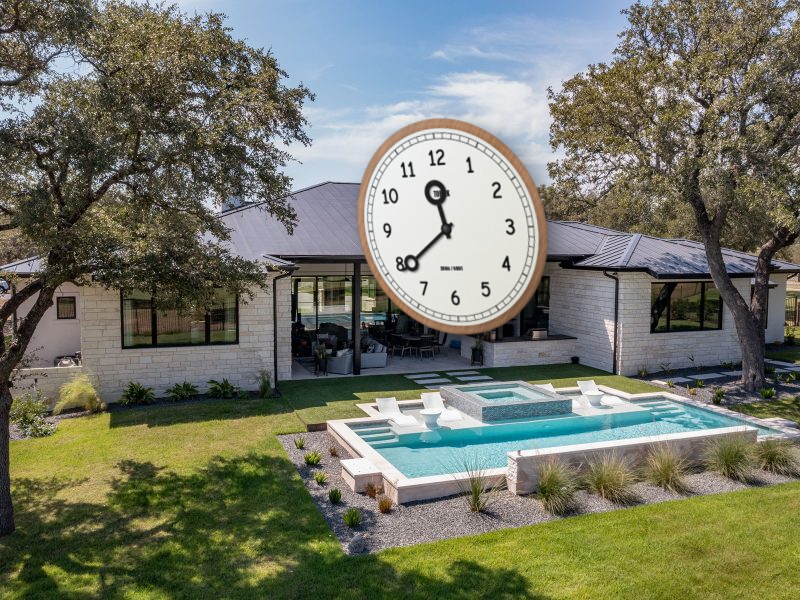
11:39
